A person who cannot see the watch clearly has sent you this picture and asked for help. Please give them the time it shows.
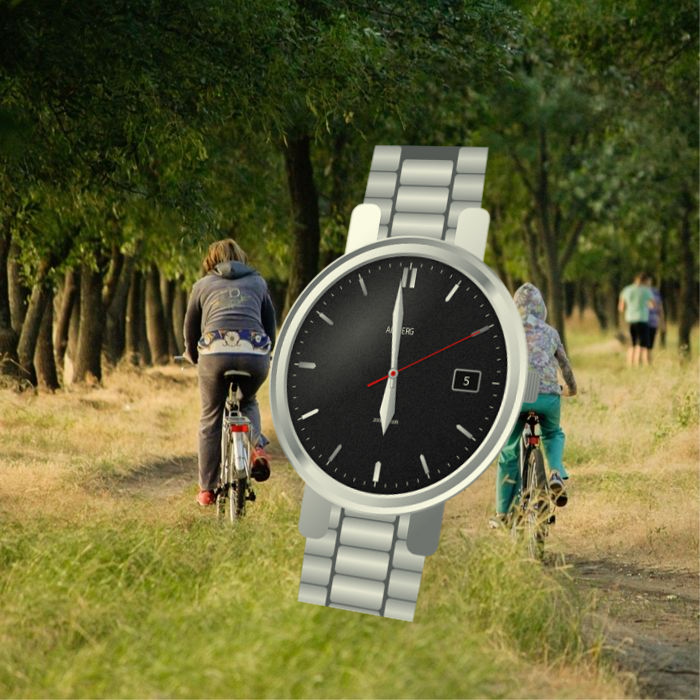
5:59:10
